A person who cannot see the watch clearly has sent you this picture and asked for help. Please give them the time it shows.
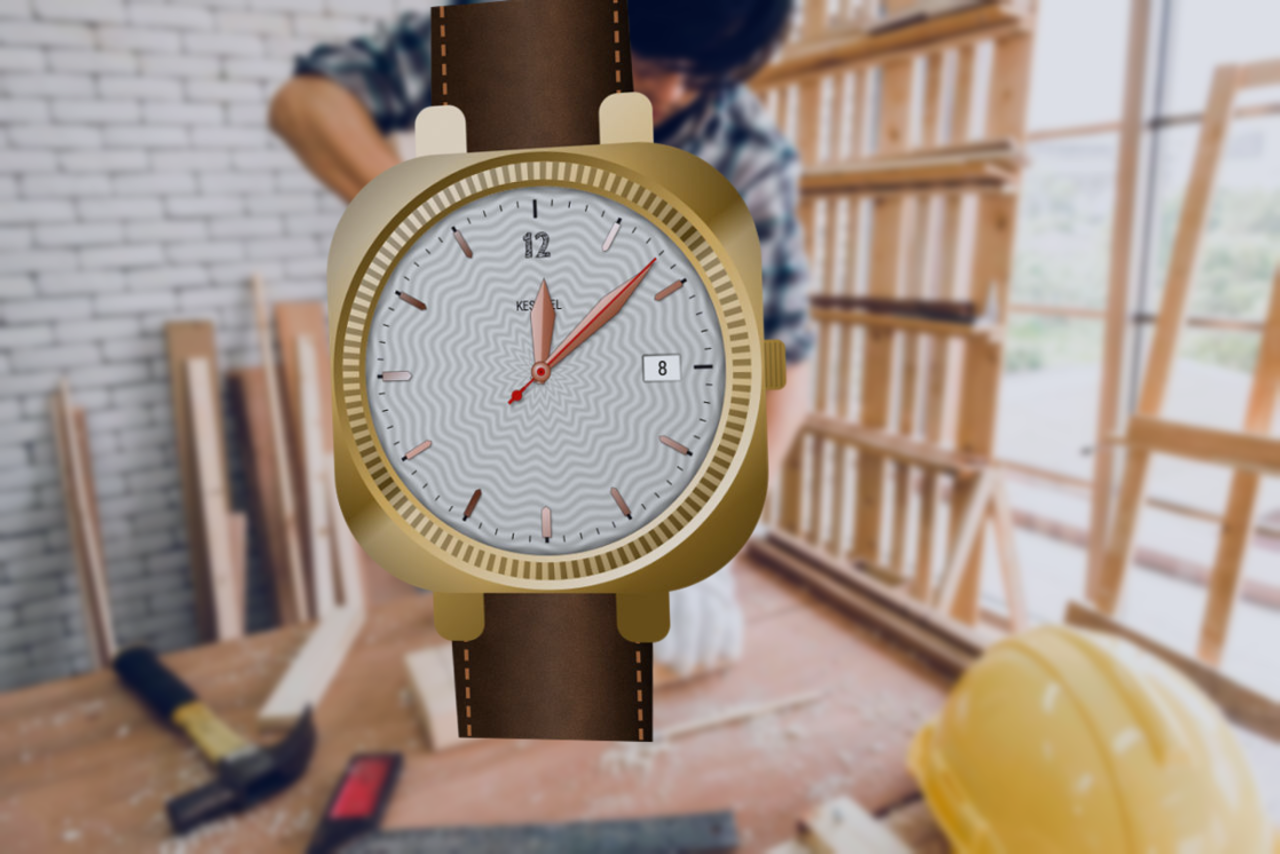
12:08:08
